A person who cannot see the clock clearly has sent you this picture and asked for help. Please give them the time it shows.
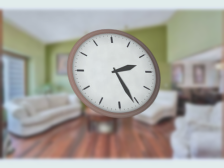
2:26
